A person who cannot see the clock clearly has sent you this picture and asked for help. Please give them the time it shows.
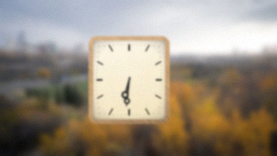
6:31
